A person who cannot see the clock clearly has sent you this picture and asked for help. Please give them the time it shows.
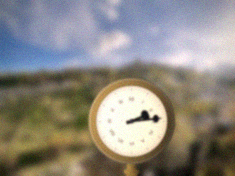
2:14
